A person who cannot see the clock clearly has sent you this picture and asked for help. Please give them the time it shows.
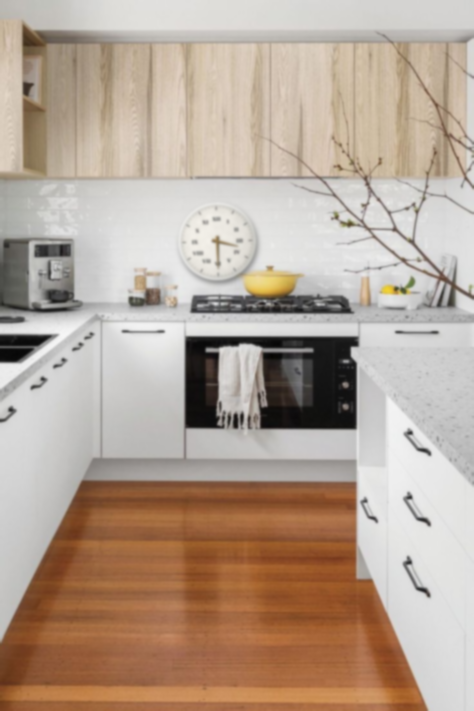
3:30
